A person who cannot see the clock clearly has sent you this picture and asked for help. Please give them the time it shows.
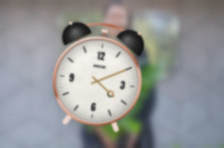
4:10
